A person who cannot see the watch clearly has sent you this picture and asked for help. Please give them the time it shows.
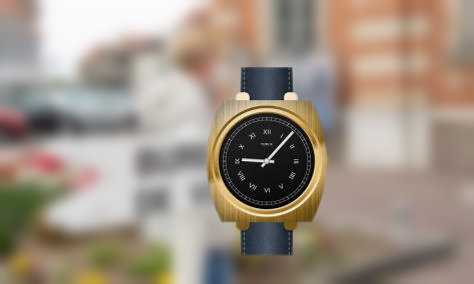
9:07
